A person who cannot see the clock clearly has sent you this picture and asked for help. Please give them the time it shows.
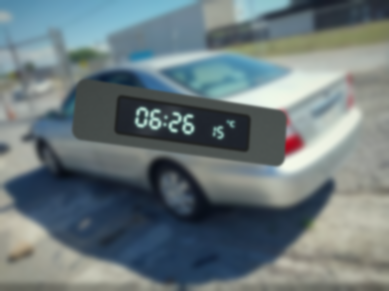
6:26
